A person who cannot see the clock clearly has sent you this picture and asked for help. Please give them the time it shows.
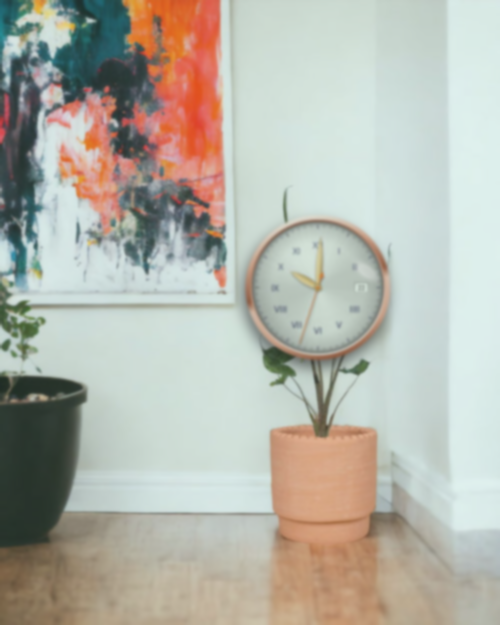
10:00:33
